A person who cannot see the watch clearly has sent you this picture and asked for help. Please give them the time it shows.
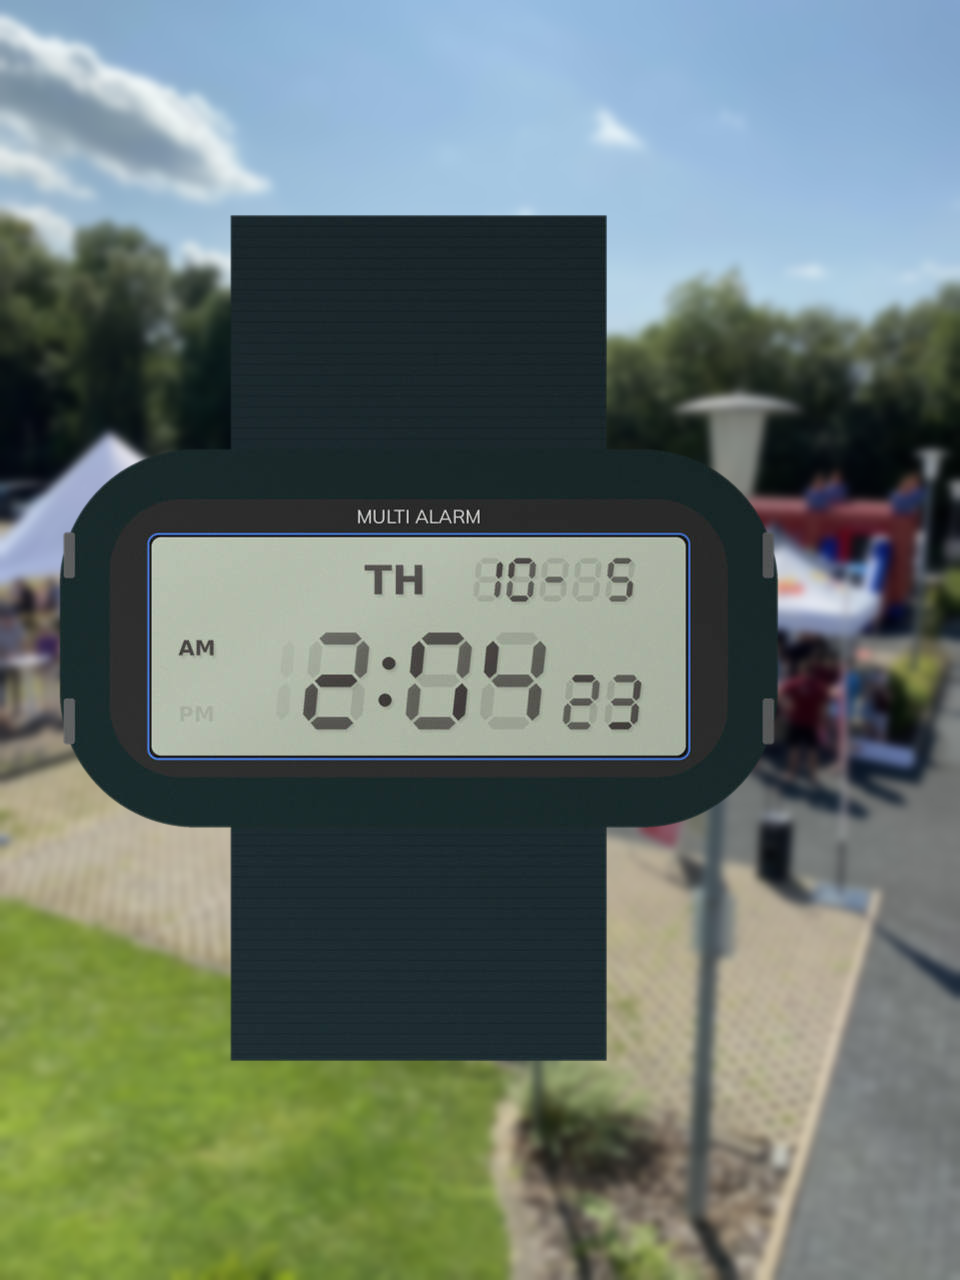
2:04:23
